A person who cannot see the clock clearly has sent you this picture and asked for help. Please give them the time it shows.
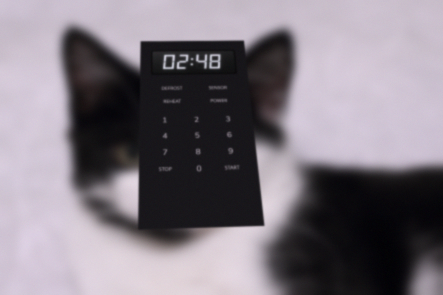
2:48
